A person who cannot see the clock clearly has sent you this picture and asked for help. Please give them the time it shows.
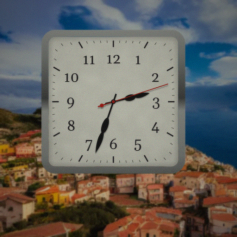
2:33:12
